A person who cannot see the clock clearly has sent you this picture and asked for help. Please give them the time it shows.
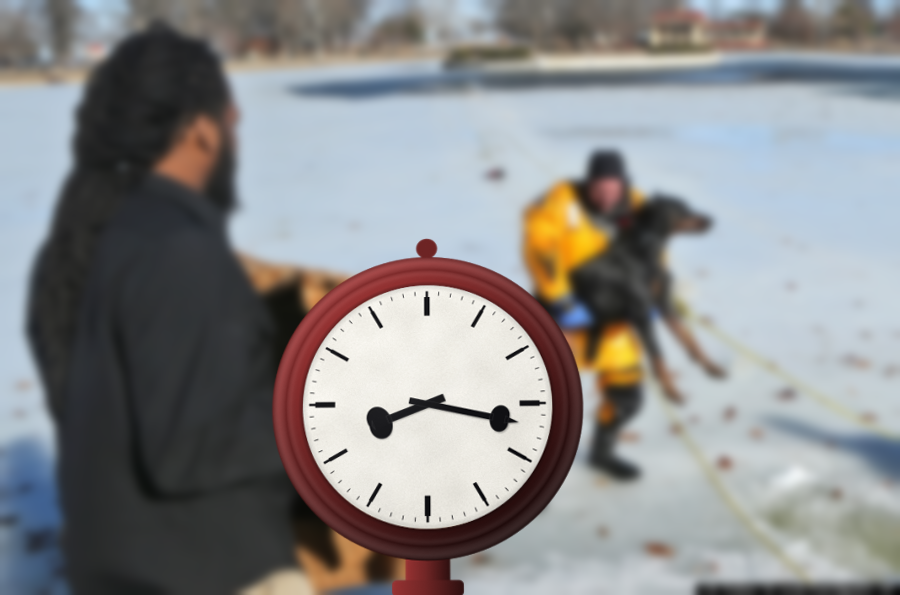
8:17
